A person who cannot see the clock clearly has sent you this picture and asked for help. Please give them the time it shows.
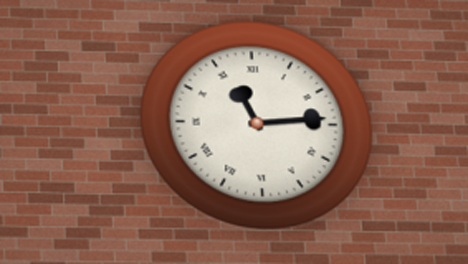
11:14
